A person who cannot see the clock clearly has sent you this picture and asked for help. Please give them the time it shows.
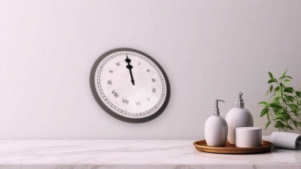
12:00
